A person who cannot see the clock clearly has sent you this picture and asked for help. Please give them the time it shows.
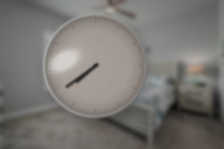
7:39
